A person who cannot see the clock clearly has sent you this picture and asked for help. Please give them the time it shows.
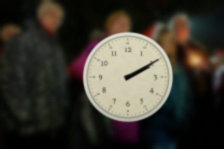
2:10
